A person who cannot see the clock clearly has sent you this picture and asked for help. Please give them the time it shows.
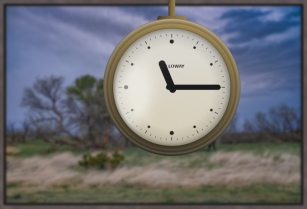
11:15
